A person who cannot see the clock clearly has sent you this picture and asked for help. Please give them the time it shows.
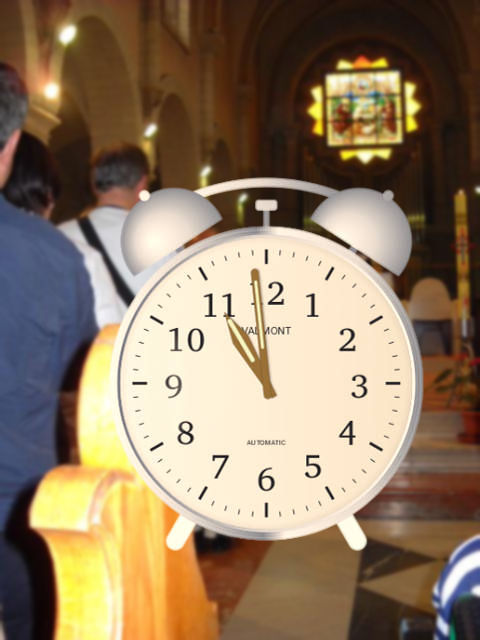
10:59
